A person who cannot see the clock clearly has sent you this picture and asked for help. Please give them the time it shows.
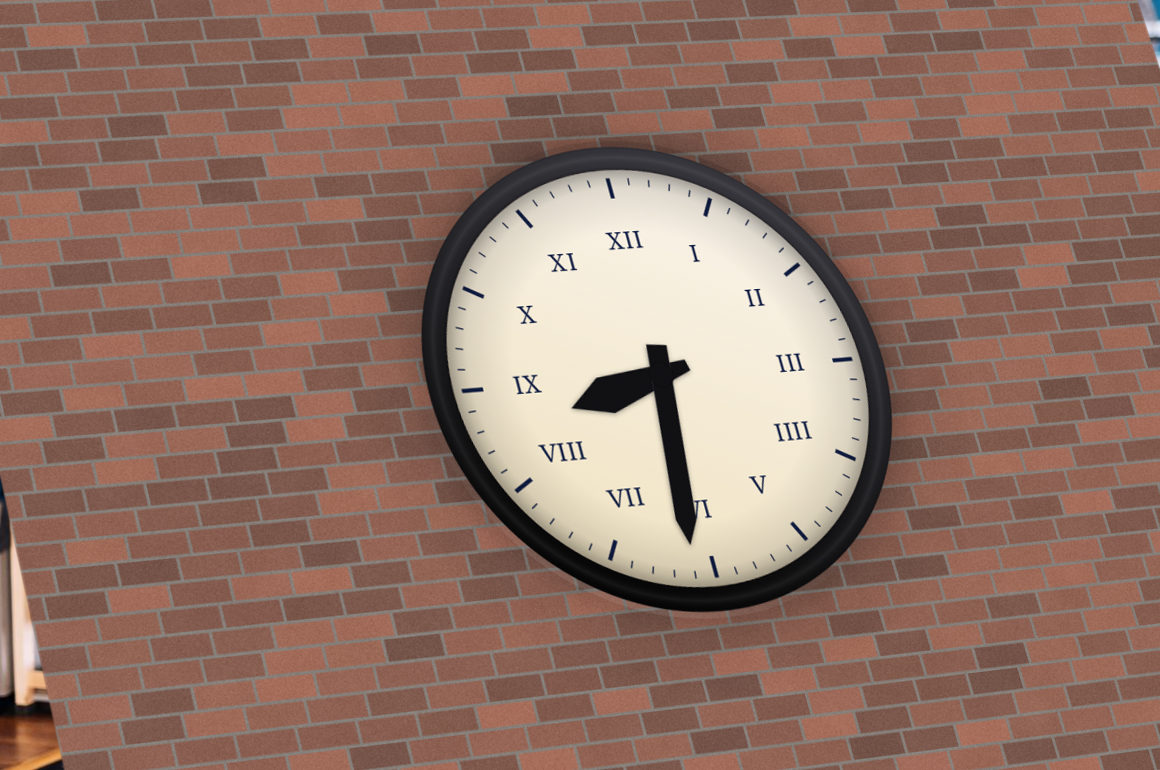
8:31
